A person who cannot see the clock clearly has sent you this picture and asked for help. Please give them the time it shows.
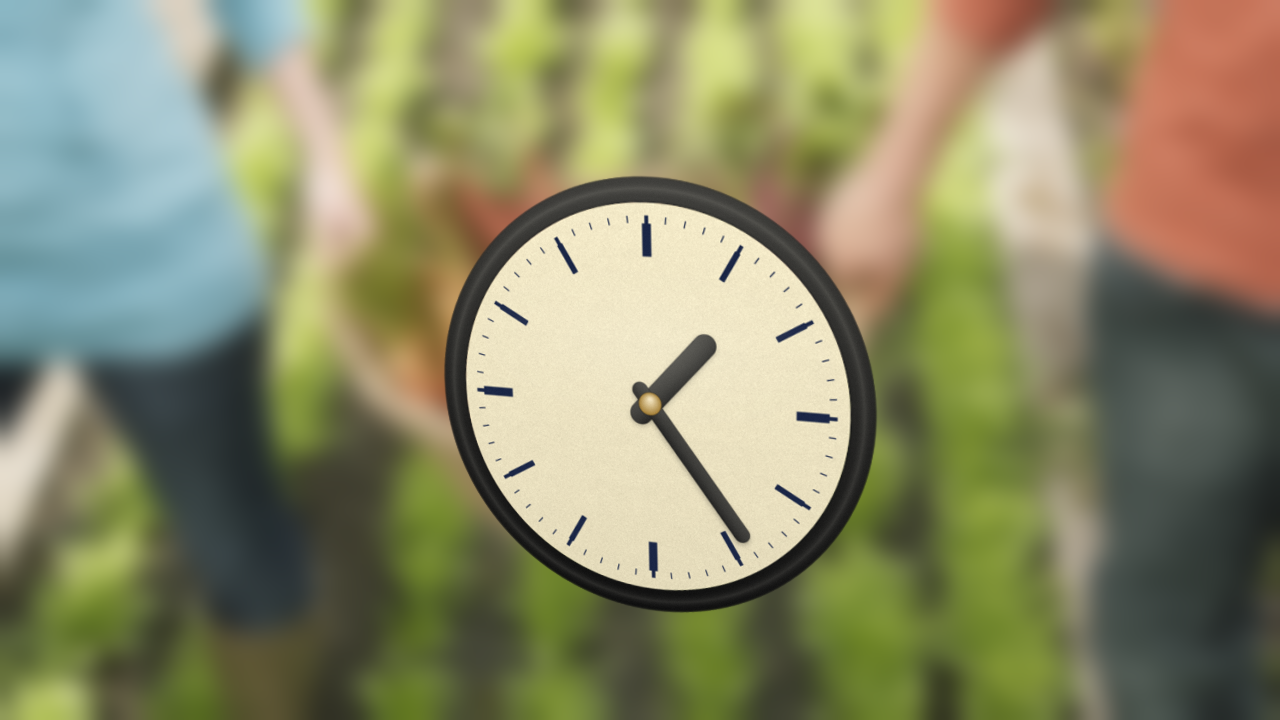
1:24
